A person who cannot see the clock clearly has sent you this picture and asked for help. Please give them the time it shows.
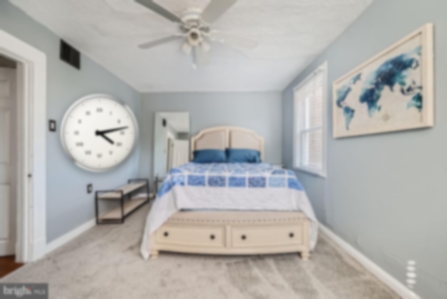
4:13
